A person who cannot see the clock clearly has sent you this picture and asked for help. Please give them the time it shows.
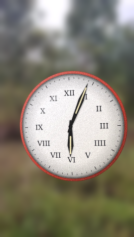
6:04
